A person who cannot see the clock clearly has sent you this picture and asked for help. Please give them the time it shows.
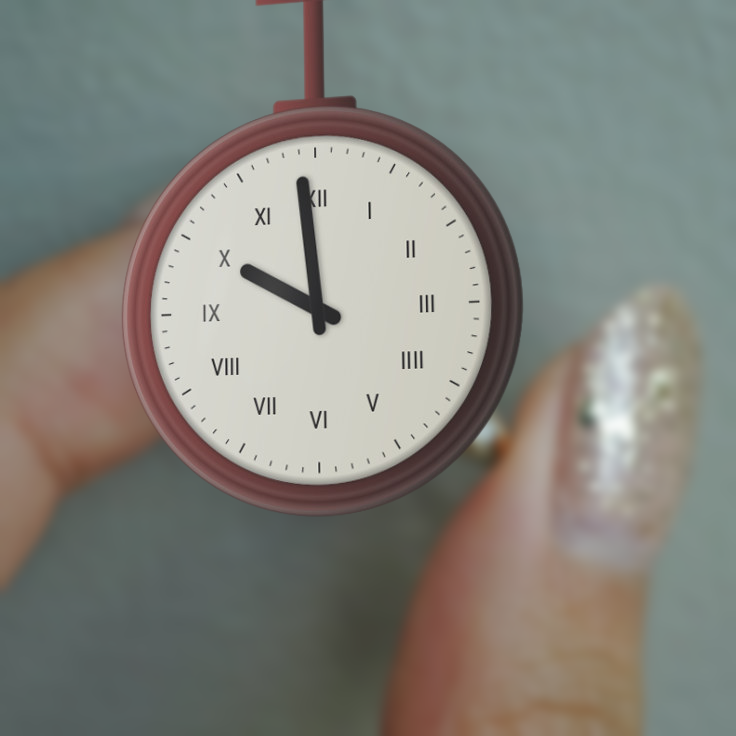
9:59
